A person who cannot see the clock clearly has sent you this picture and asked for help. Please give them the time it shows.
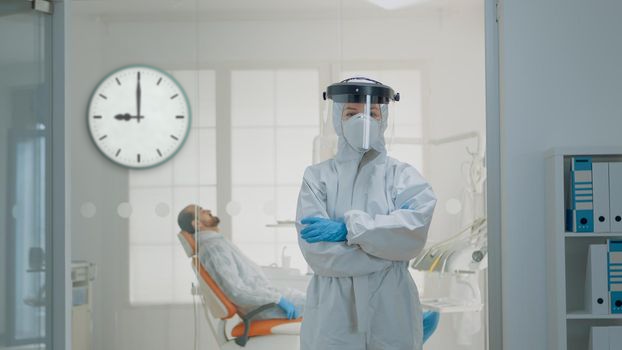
9:00
